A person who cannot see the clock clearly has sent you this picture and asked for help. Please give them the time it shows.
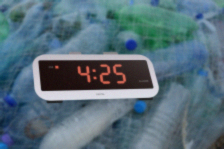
4:25
